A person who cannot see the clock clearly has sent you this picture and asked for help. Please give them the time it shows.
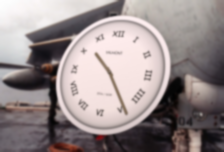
10:24
